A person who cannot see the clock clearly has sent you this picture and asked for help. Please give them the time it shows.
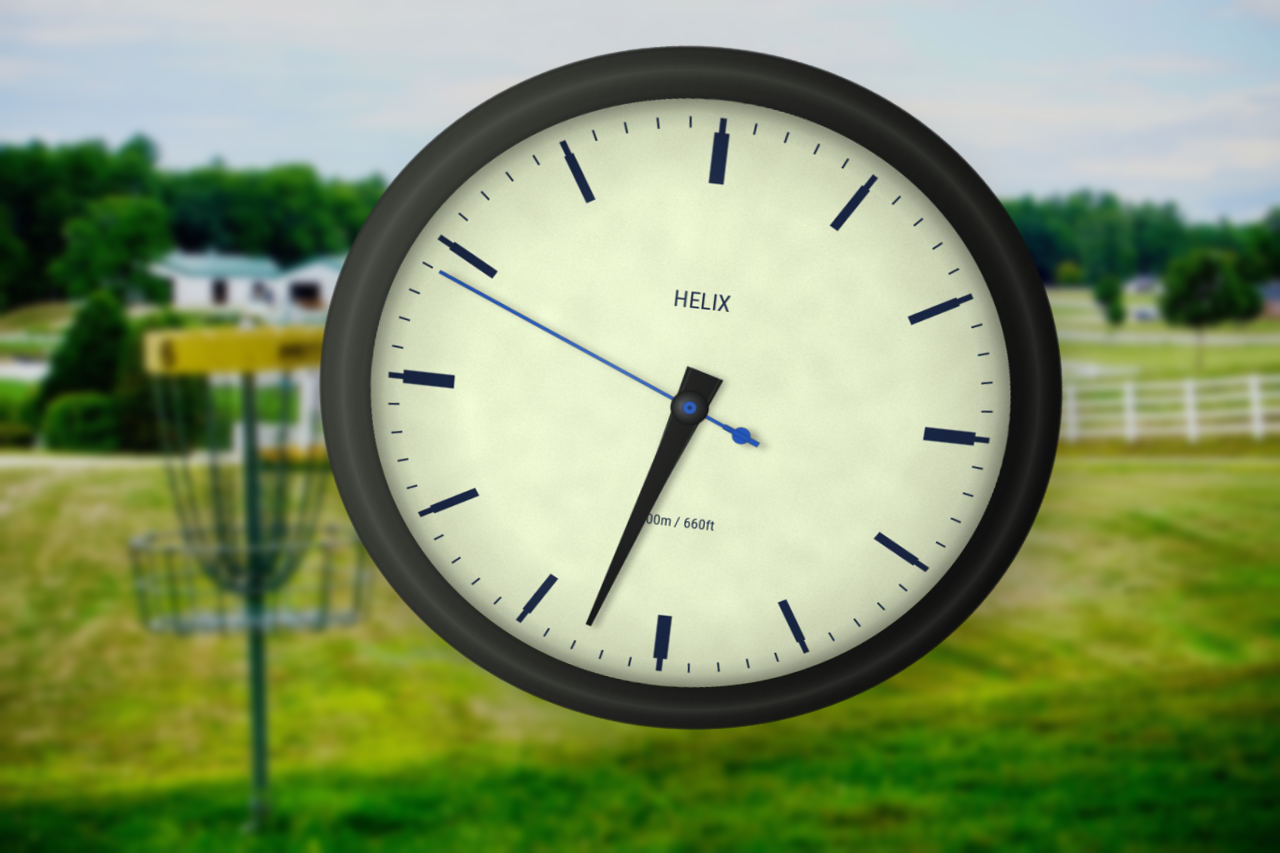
6:32:49
